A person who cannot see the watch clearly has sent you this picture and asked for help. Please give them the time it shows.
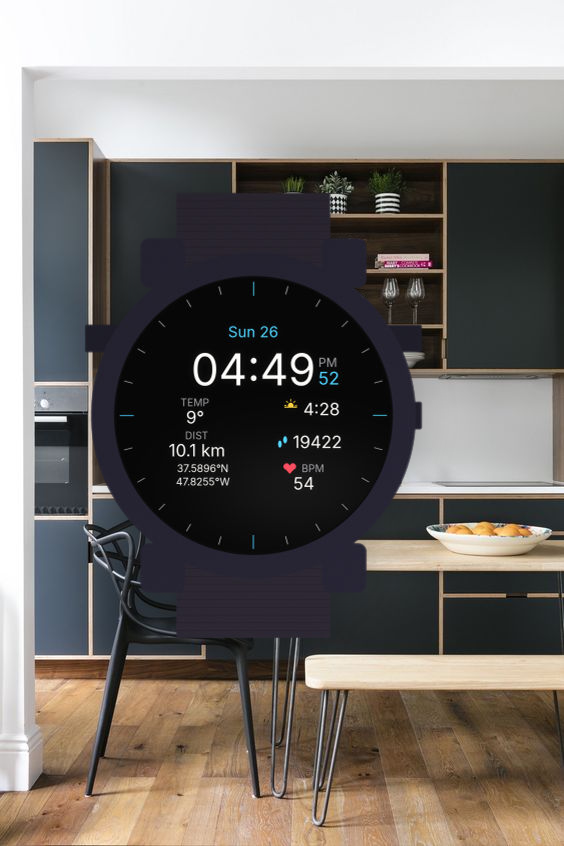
4:49:52
